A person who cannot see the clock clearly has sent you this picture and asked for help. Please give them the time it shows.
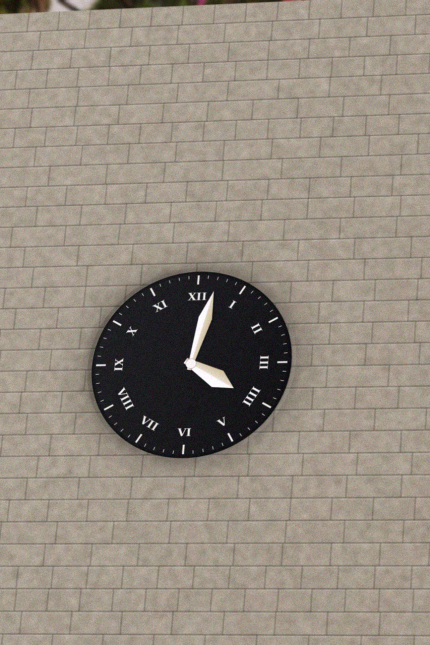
4:02
